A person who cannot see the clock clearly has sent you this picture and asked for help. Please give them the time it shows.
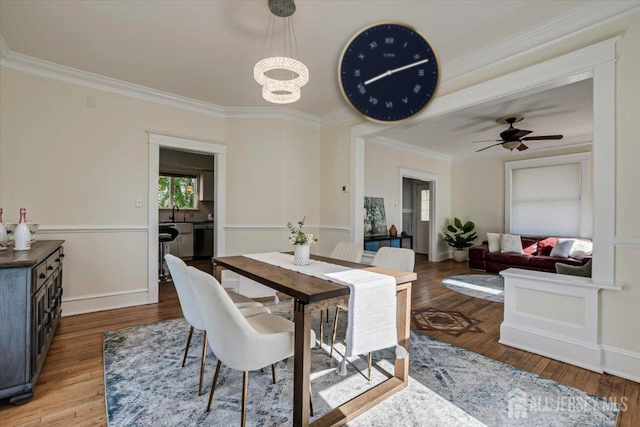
8:12
